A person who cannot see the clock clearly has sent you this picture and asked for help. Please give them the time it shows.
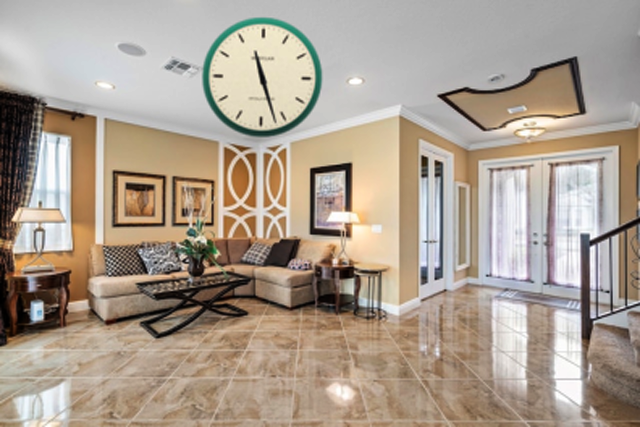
11:27
